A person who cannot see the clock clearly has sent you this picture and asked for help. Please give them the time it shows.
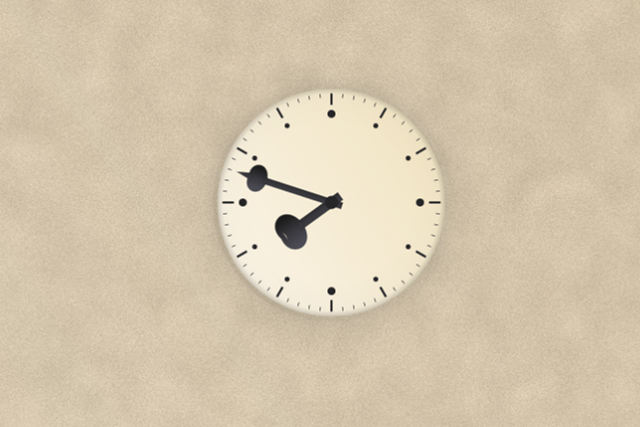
7:48
